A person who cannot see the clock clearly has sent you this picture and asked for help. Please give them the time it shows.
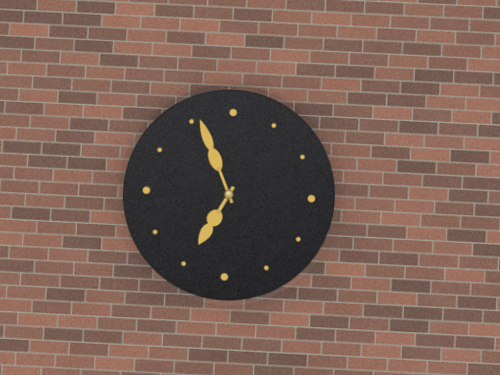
6:56
